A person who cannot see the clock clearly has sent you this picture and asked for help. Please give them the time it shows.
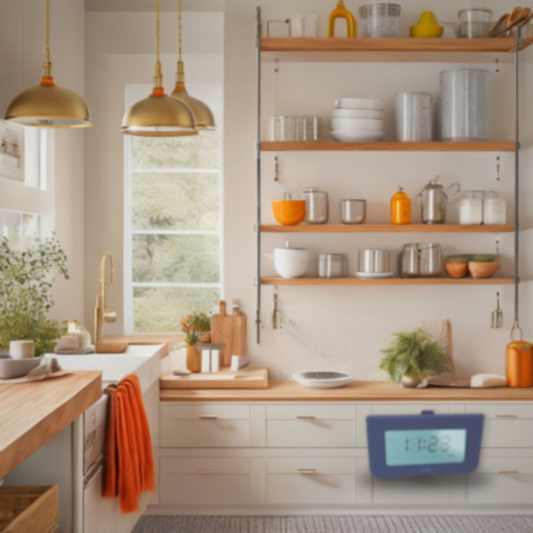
11:23
